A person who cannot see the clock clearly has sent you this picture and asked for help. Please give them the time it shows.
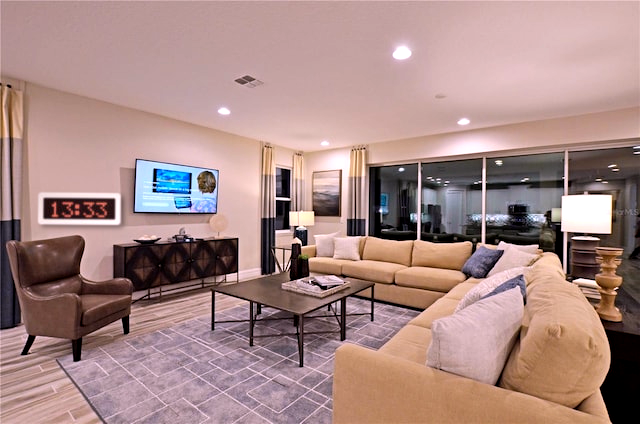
13:33
